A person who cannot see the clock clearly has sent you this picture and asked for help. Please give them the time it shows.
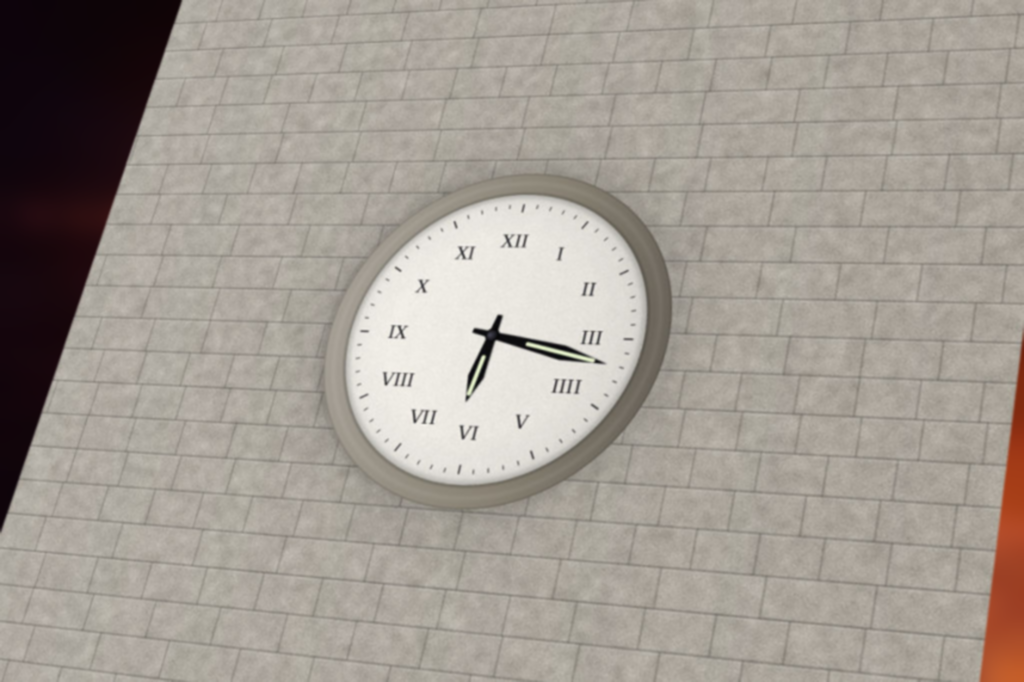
6:17
